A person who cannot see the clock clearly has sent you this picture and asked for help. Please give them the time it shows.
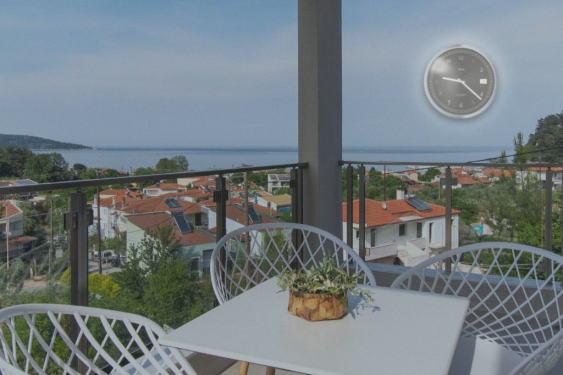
9:22
